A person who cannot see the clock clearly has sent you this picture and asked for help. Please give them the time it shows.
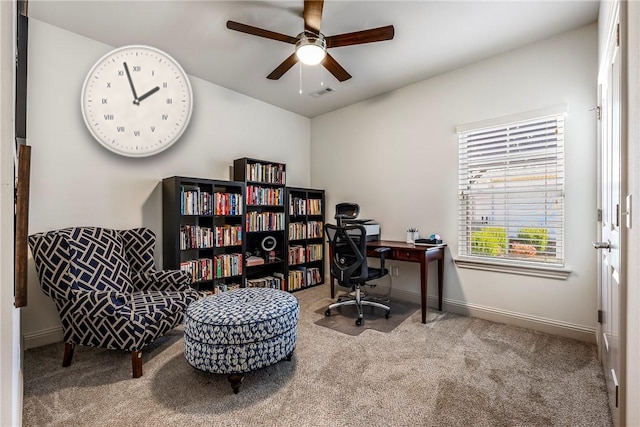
1:57
